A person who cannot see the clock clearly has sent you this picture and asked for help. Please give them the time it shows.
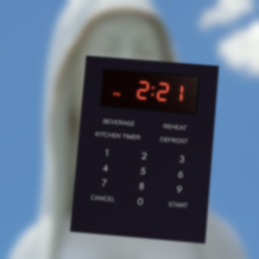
2:21
